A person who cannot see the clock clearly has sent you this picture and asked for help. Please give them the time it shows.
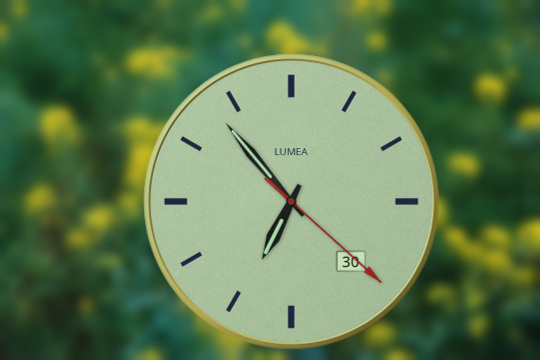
6:53:22
